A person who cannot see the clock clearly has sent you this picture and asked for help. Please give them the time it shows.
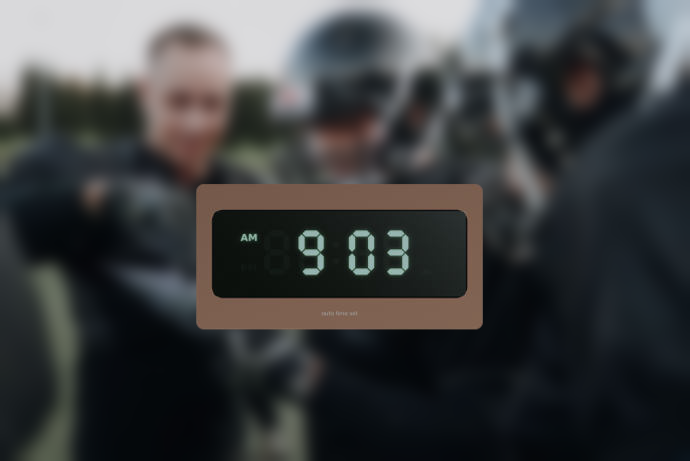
9:03
